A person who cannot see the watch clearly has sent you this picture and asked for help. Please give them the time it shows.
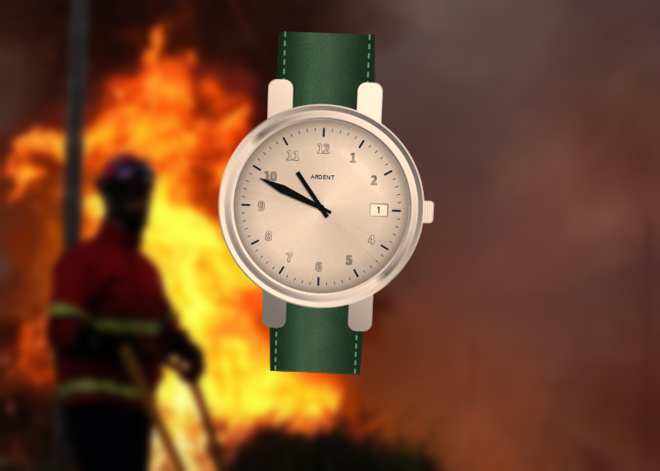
10:49
